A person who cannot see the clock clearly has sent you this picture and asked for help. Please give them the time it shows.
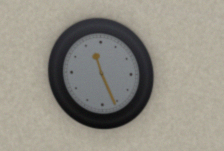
11:26
